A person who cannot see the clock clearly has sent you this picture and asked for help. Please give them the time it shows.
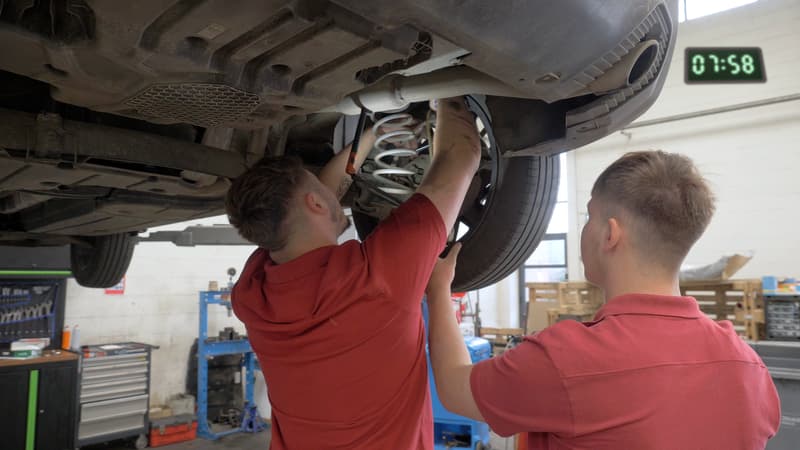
7:58
